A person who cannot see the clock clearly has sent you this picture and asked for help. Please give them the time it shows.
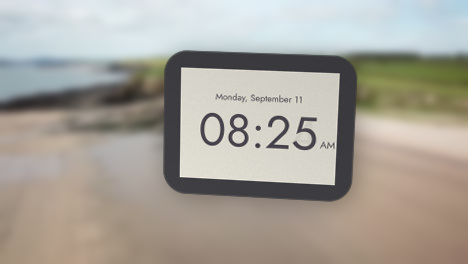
8:25
